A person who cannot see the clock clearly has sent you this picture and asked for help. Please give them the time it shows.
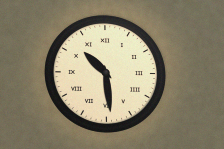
10:29
